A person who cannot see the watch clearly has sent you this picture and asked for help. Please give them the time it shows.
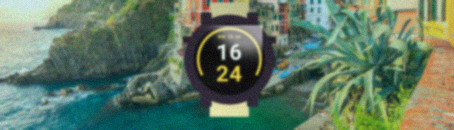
16:24
